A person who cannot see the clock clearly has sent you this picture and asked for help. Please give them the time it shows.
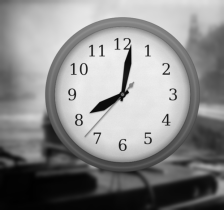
8:01:37
